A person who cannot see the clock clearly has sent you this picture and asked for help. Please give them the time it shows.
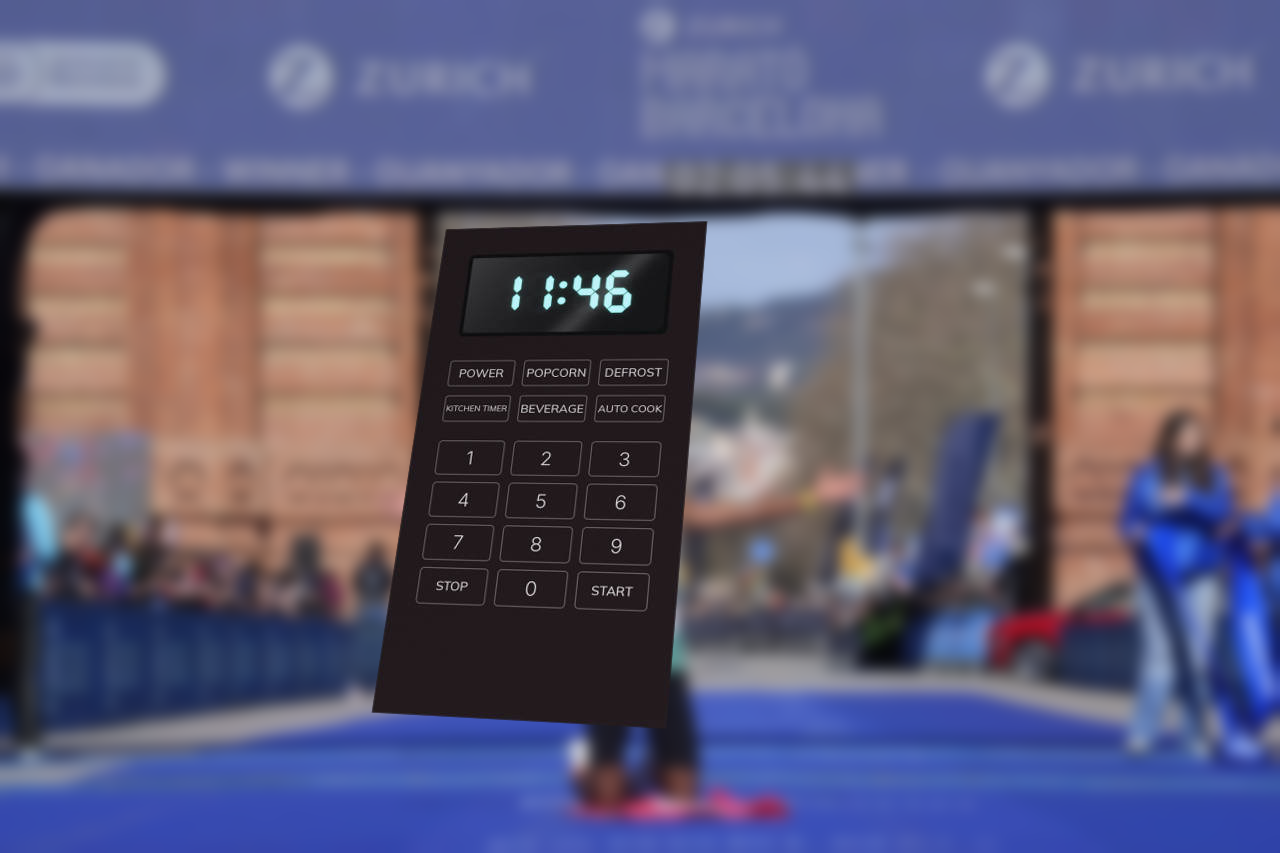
11:46
